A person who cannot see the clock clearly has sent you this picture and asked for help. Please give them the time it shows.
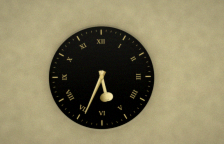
5:34
